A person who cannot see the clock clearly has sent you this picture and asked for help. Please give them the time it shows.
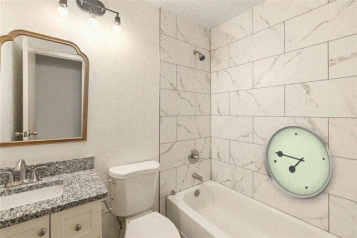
7:48
